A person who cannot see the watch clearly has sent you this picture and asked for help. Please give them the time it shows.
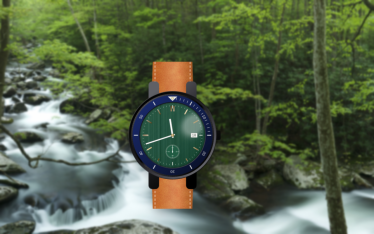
11:42
